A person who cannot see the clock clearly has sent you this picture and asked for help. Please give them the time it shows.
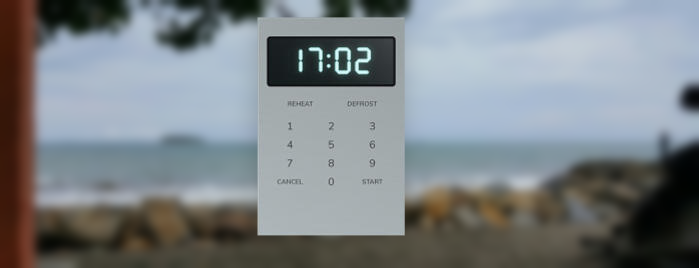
17:02
